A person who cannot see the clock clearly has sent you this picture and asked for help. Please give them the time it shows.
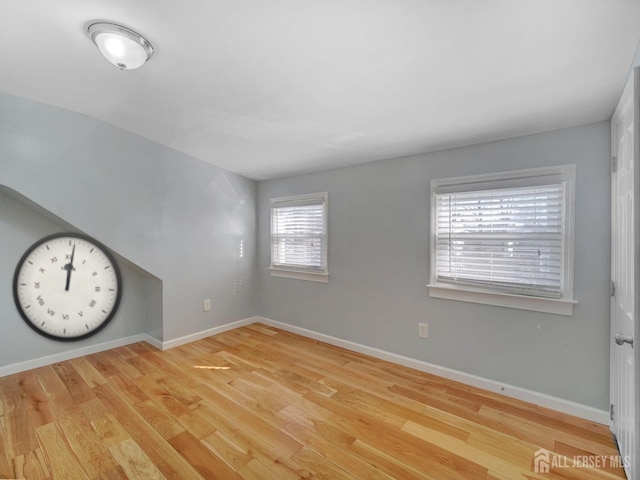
12:01
